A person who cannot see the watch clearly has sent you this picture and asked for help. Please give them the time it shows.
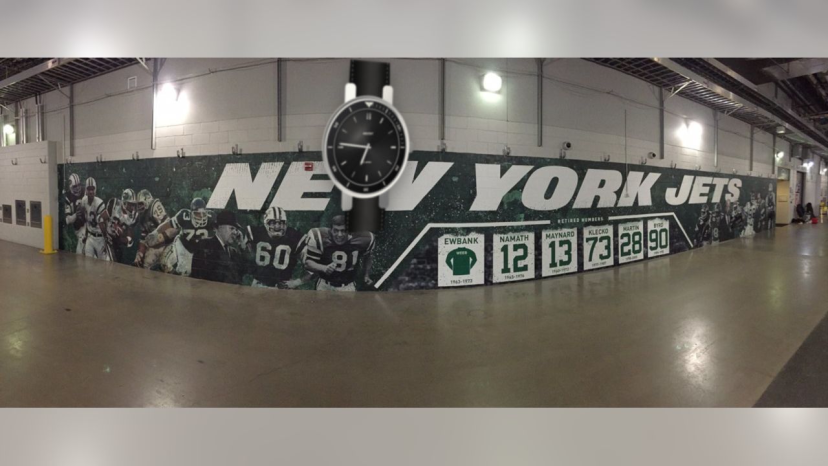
6:46
